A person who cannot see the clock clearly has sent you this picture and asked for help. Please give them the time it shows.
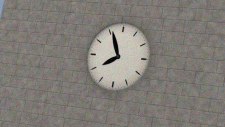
7:56
